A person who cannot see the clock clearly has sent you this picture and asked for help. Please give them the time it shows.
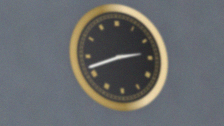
2:42
